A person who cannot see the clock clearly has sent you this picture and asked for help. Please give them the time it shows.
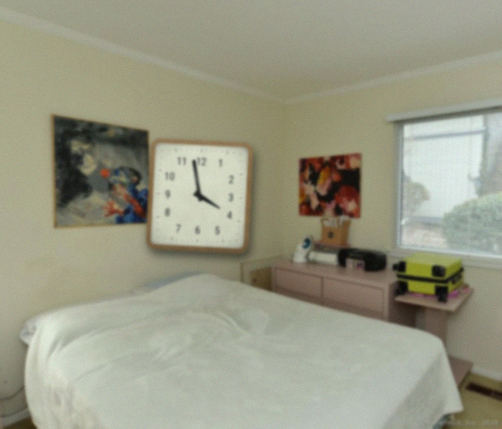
3:58
